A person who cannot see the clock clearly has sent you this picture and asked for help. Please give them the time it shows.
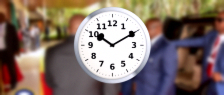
10:10
